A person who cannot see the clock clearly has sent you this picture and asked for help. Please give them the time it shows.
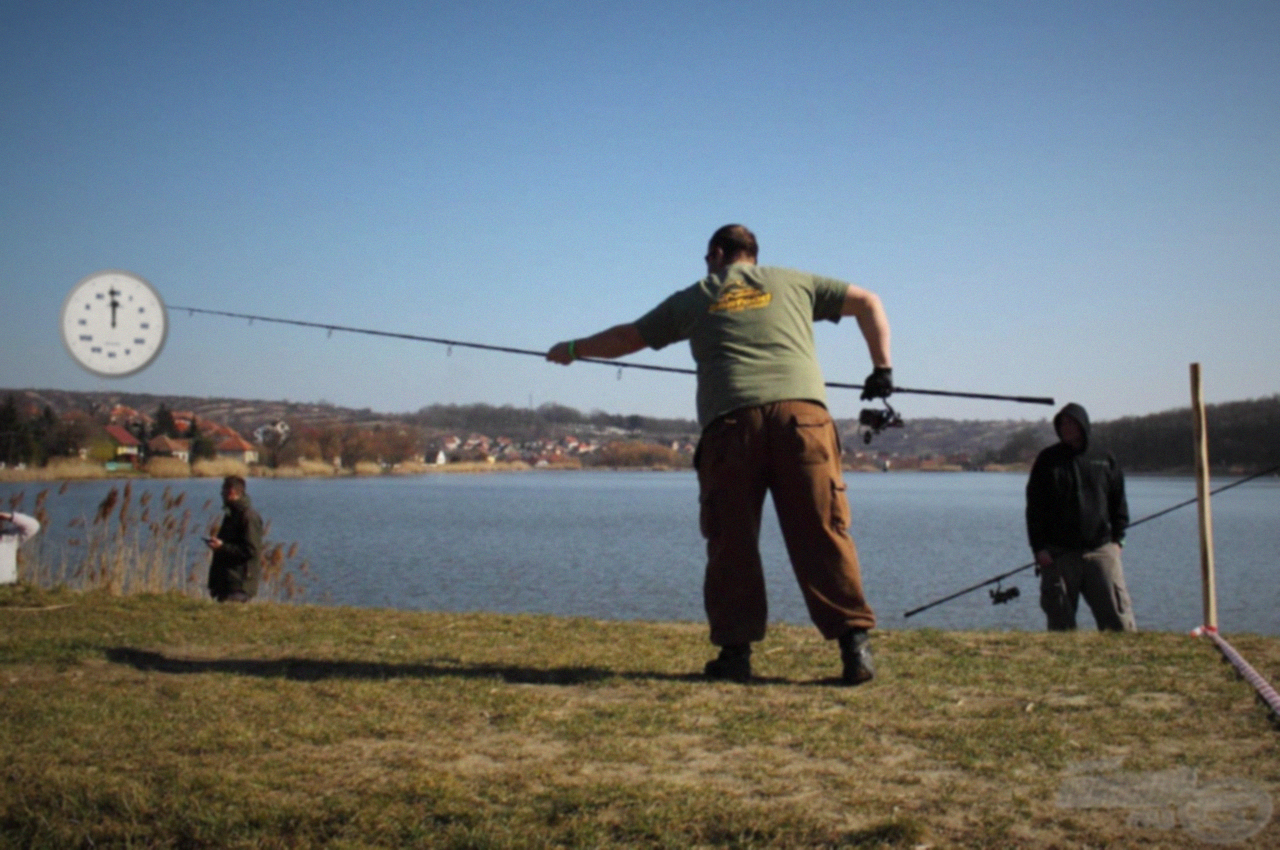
11:59
